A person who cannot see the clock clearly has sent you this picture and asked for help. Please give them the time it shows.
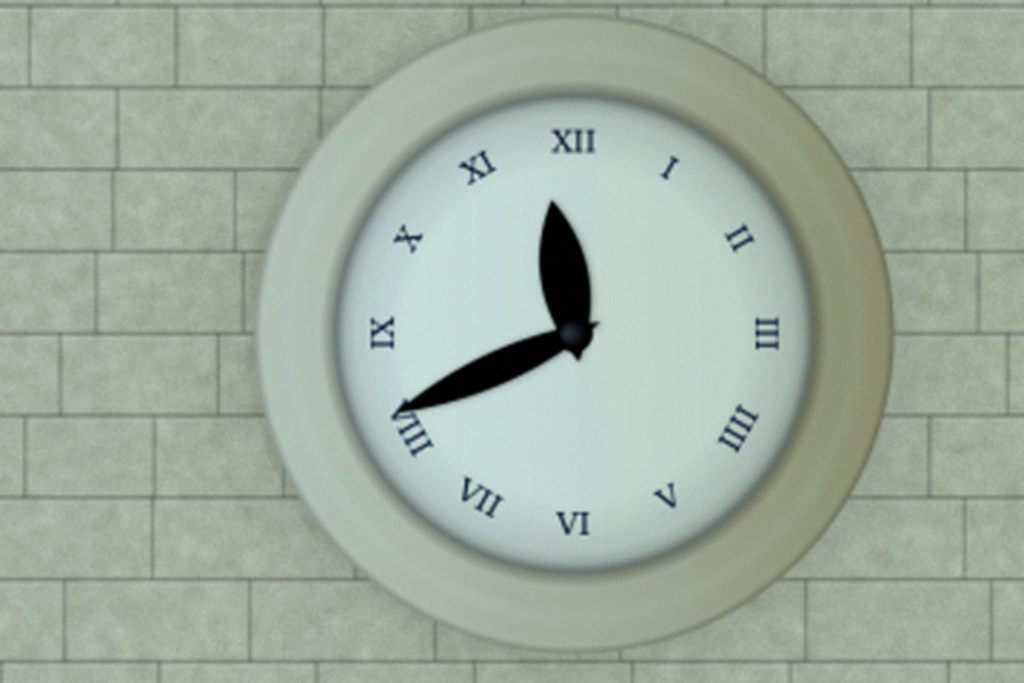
11:41
